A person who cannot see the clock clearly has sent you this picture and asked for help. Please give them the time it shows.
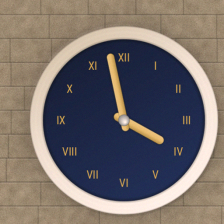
3:58
